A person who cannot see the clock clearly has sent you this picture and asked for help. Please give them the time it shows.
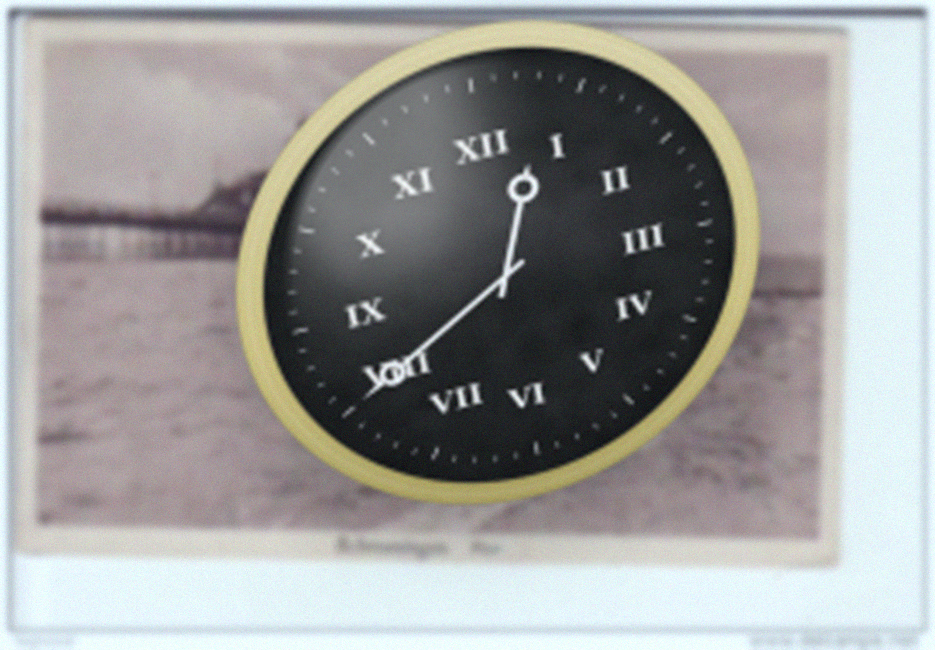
12:40
